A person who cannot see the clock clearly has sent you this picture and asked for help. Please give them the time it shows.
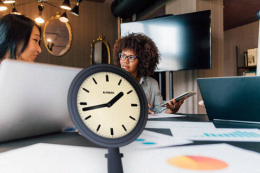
1:43
